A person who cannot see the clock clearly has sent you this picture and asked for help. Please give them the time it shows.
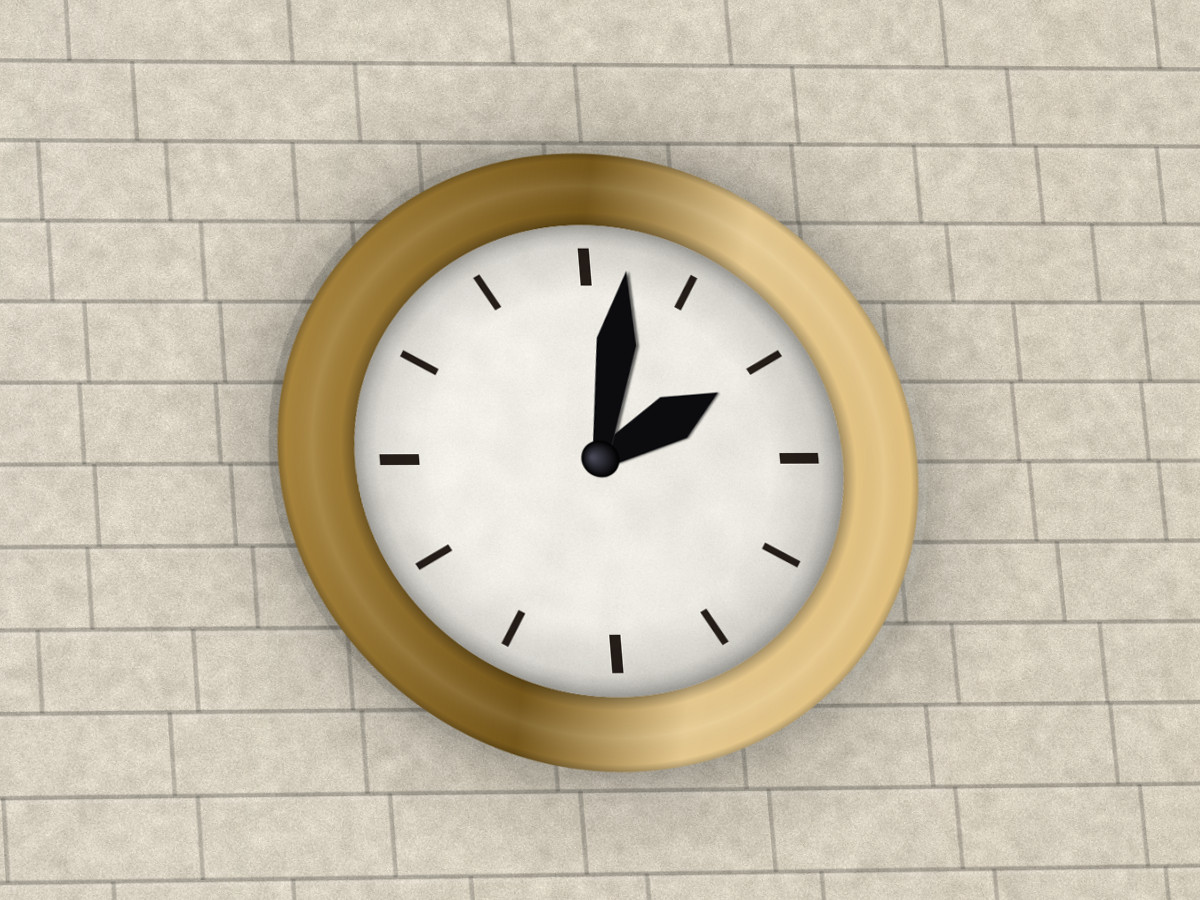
2:02
